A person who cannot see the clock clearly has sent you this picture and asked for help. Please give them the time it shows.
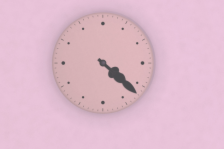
4:22
